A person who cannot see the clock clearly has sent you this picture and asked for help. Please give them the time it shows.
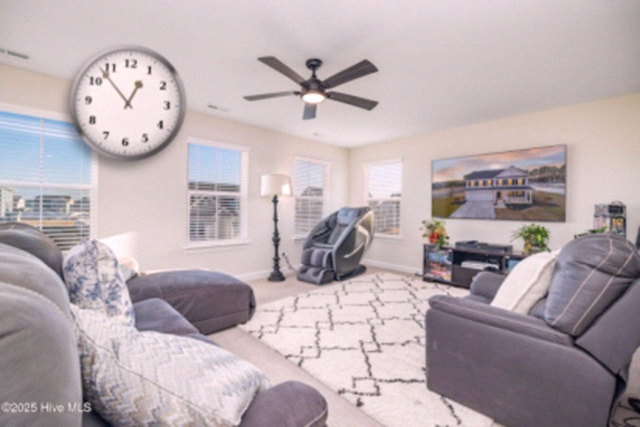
12:53
